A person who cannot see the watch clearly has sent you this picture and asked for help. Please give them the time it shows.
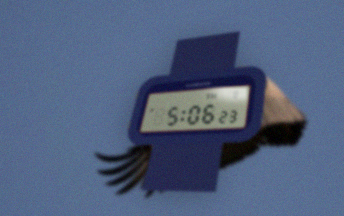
5:06:23
